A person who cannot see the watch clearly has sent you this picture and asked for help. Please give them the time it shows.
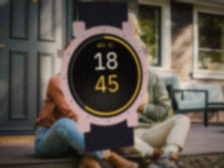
18:45
